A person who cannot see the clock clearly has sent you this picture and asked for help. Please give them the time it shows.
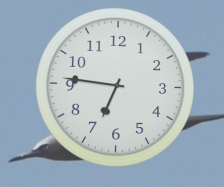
6:46
